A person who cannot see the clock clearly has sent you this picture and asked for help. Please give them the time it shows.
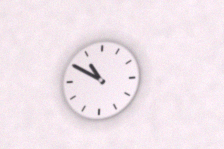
10:50
